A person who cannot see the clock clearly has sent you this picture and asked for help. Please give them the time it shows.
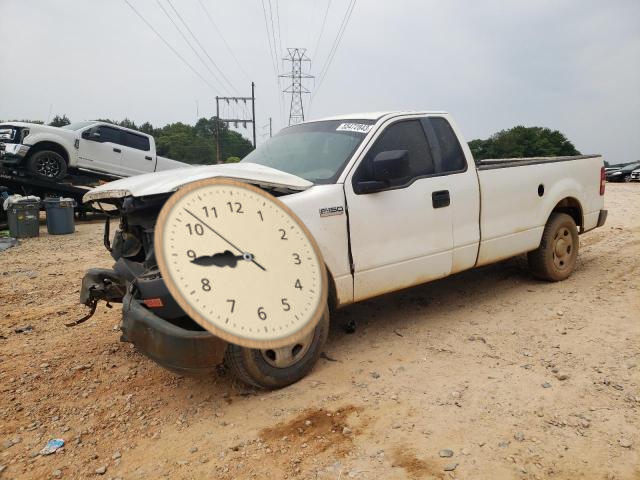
8:43:52
